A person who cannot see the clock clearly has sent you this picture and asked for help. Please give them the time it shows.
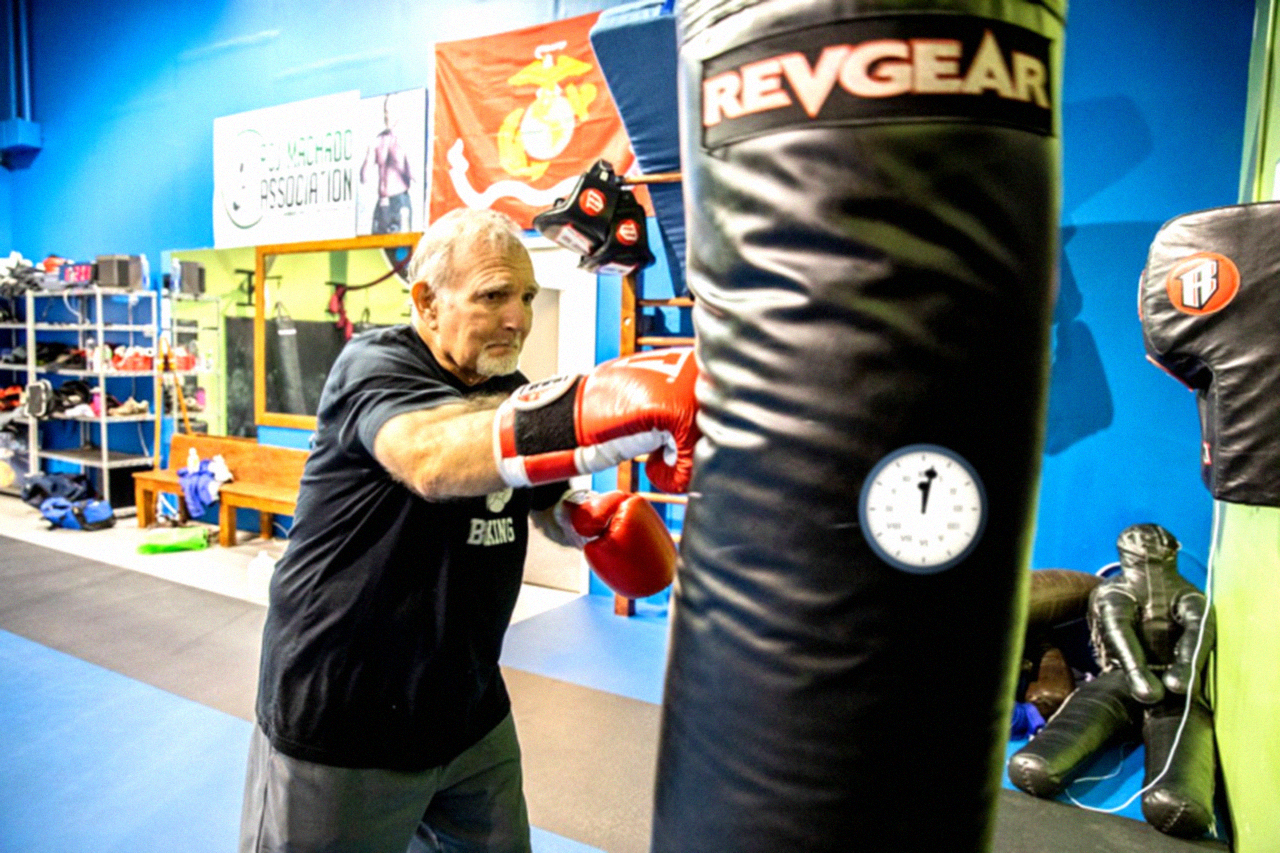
12:02
